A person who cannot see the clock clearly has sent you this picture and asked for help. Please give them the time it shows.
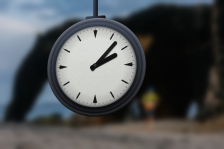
2:07
